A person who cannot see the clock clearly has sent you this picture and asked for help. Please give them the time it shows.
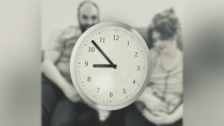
8:52
